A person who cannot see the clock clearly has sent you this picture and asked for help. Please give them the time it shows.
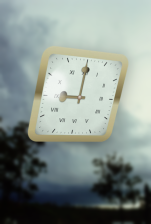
9:00
